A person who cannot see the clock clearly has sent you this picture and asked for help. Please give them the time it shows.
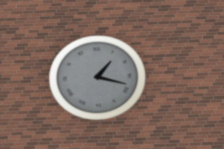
1:18
